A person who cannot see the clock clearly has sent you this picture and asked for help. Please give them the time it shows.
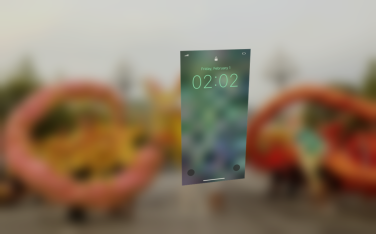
2:02
